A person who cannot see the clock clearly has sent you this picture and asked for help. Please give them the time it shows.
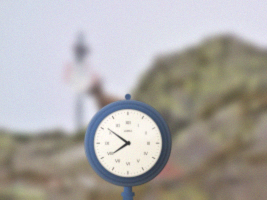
7:51
